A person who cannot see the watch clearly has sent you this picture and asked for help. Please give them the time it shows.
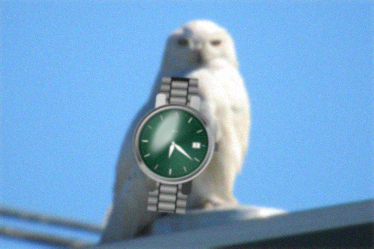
6:21
